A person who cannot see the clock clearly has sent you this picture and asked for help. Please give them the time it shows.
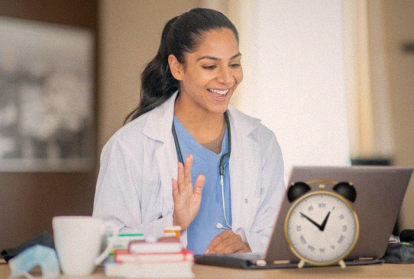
12:51
